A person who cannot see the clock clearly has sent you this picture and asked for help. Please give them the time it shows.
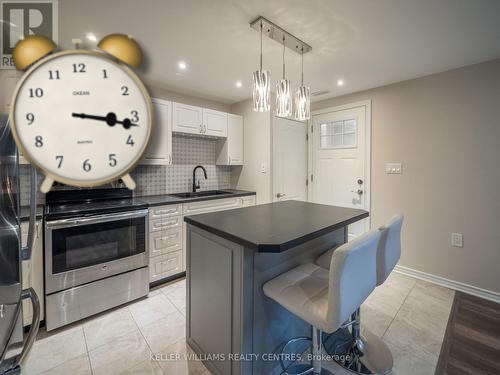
3:17
